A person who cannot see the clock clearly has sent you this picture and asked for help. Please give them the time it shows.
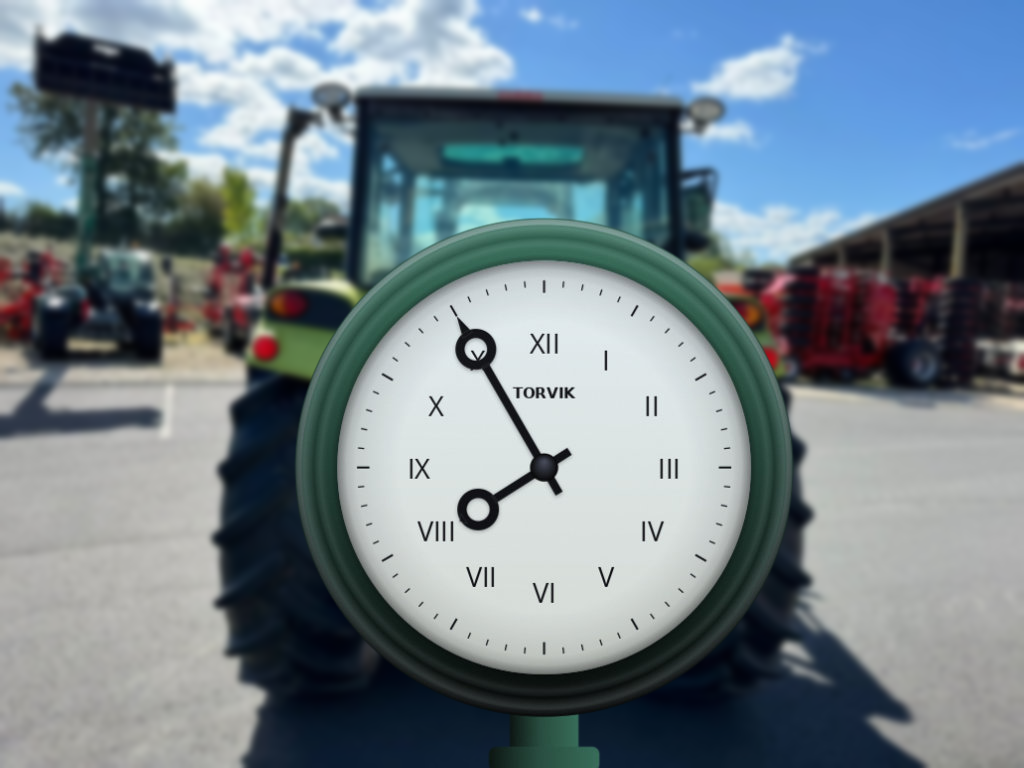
7:55
